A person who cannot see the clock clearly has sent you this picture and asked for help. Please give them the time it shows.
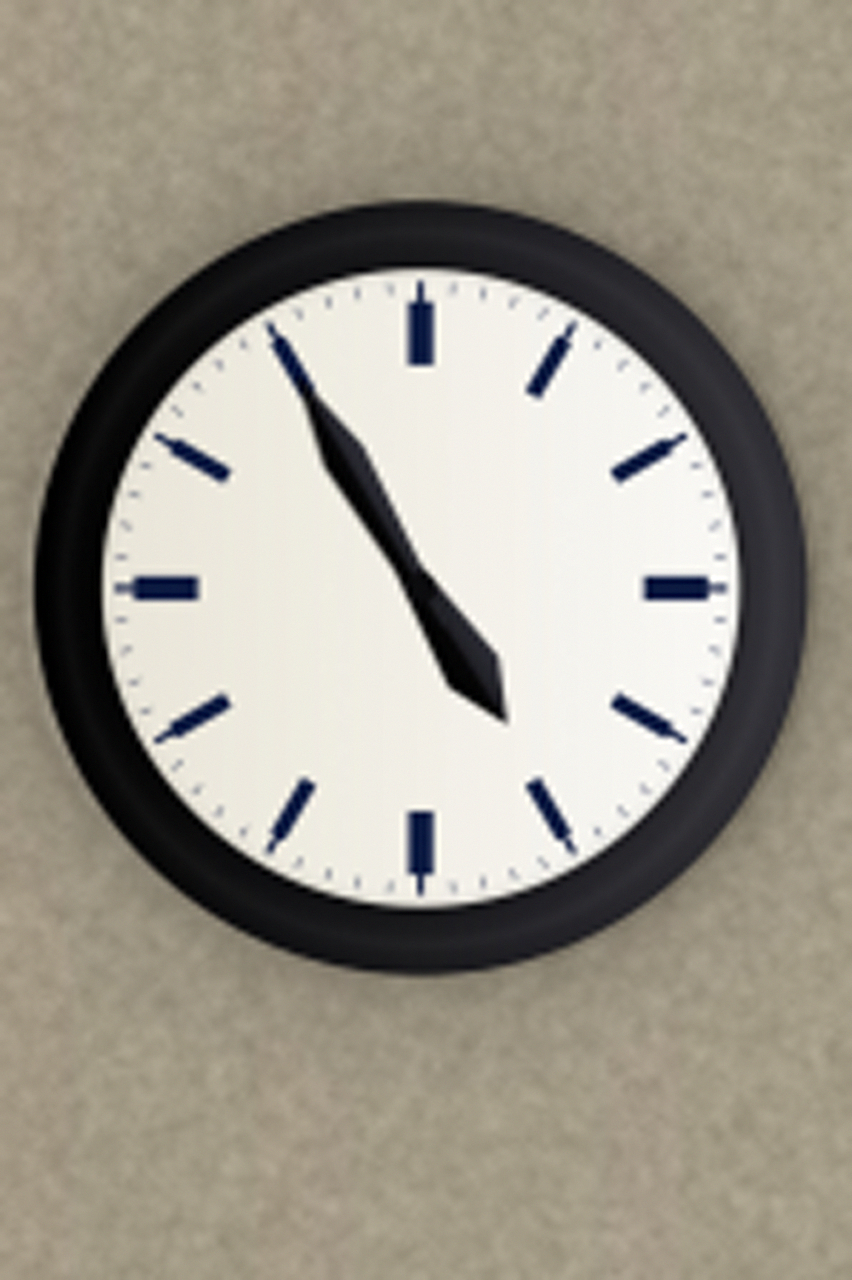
4:55
